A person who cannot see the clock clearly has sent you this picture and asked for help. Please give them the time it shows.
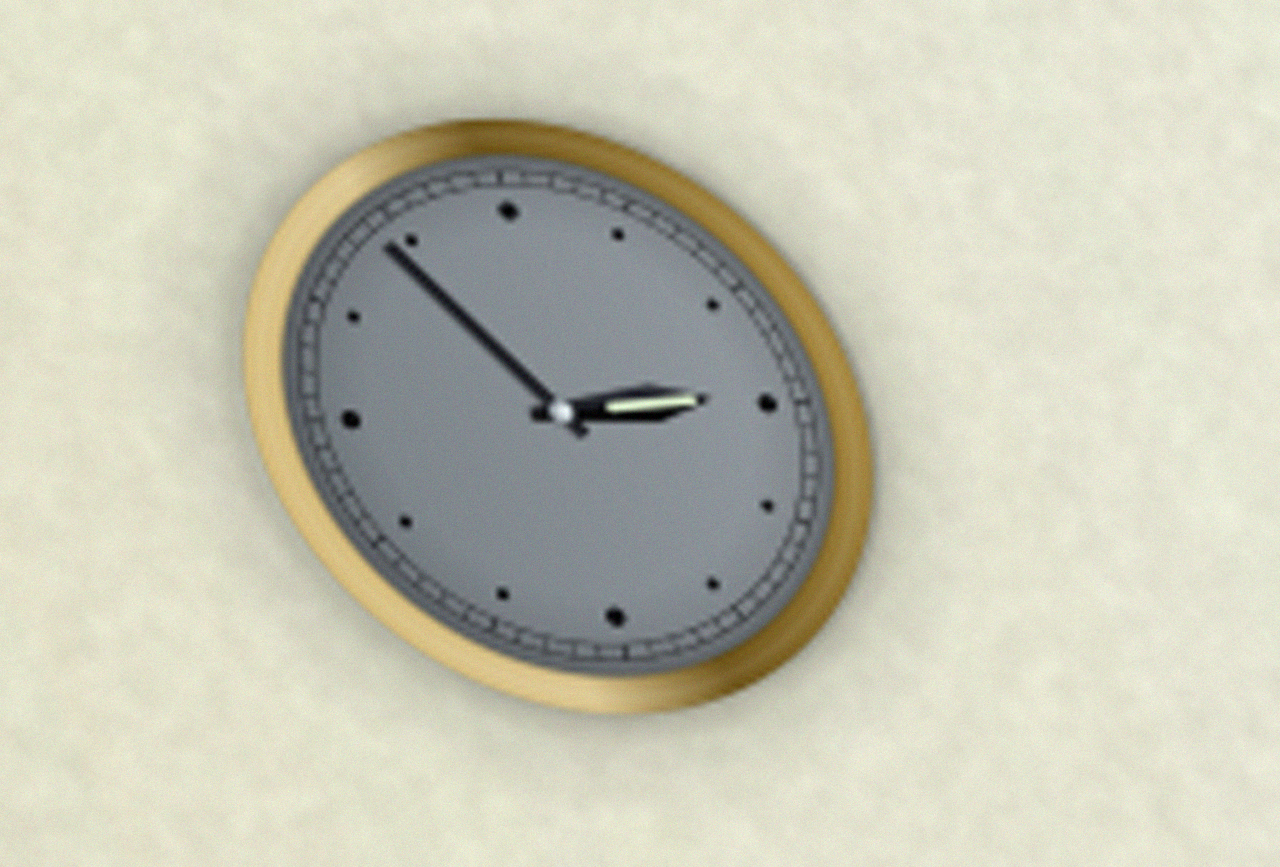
2:54
